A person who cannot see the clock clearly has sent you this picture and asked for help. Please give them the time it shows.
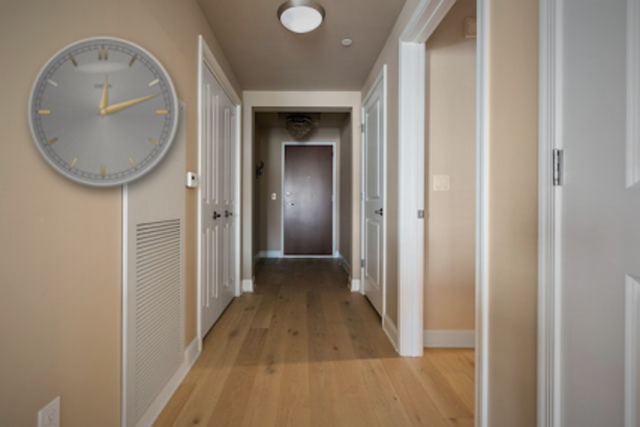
12:12
